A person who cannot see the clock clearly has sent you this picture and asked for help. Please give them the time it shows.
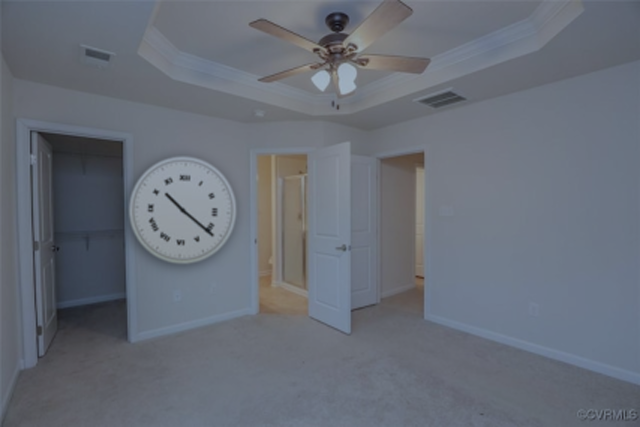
10:21
